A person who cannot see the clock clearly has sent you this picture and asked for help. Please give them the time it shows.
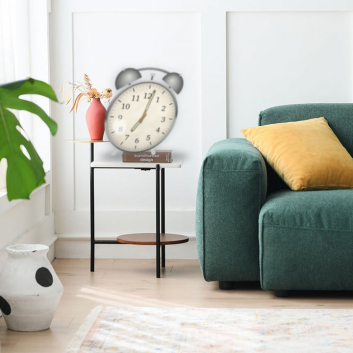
7:02
